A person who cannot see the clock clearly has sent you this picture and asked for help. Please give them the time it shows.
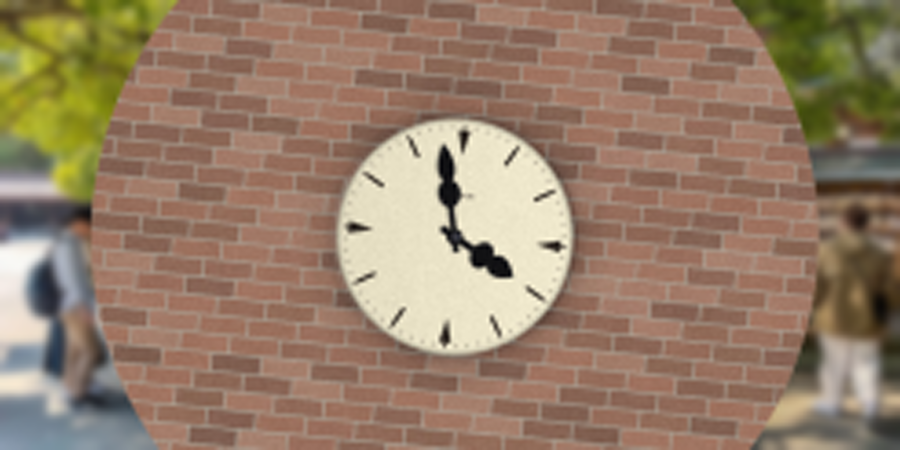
3:58
